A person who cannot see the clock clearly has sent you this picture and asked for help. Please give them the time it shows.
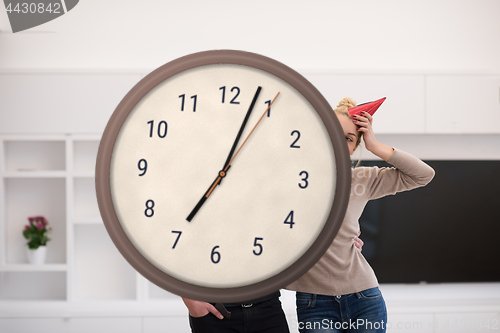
7:03:05
